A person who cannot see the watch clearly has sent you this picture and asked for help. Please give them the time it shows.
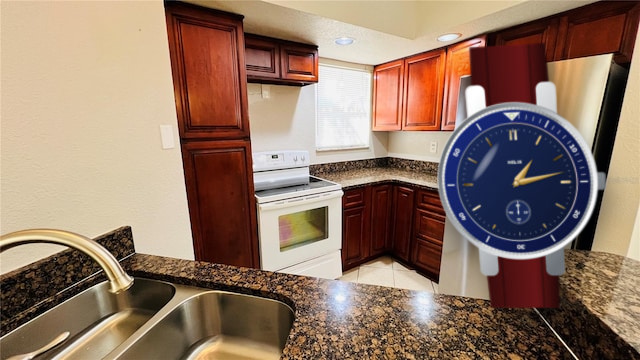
1:13
